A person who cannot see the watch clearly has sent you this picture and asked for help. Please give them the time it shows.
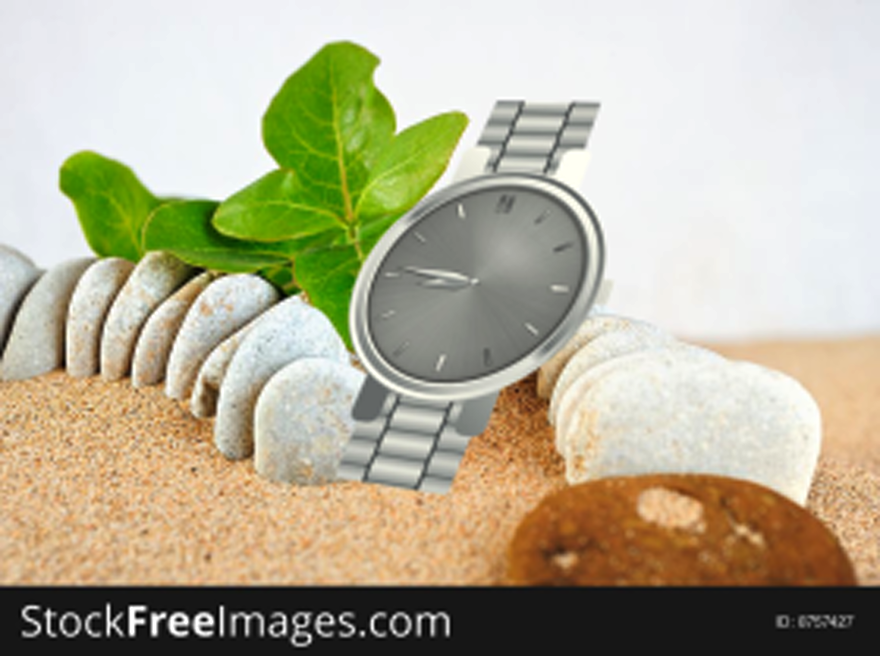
8:46
